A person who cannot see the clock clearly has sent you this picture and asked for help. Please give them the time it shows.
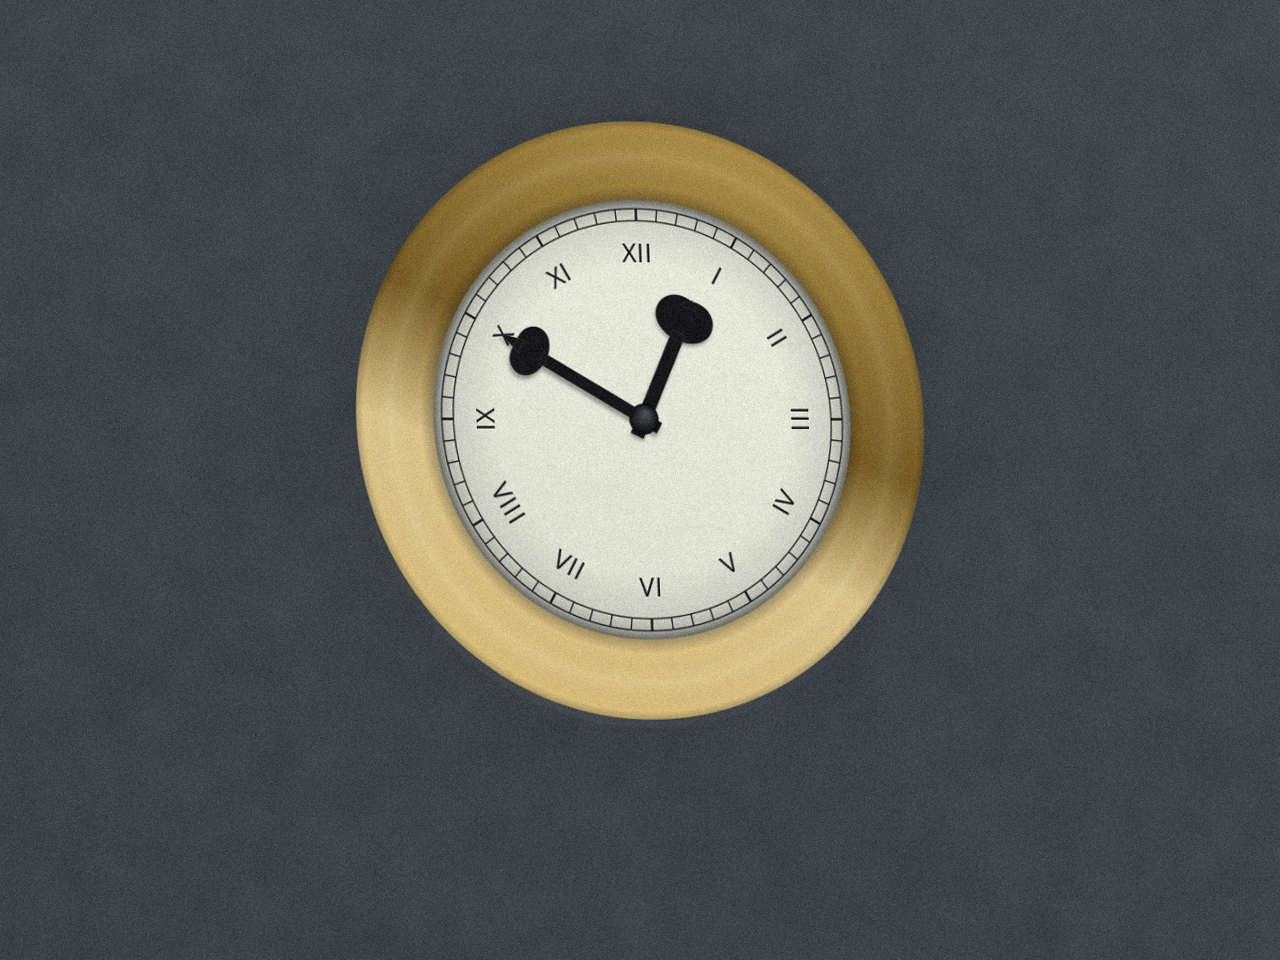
12:50
